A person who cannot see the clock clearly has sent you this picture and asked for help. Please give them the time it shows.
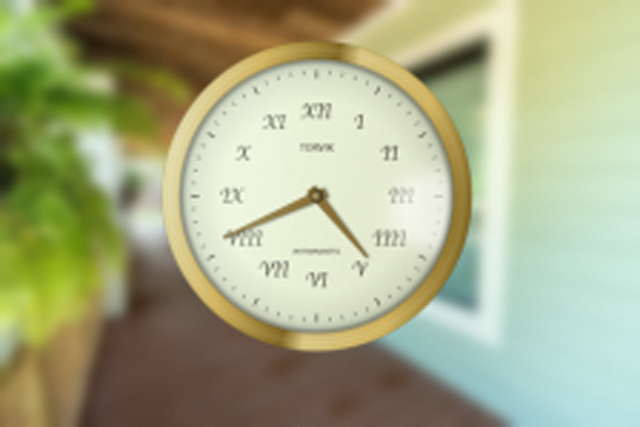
4:41
